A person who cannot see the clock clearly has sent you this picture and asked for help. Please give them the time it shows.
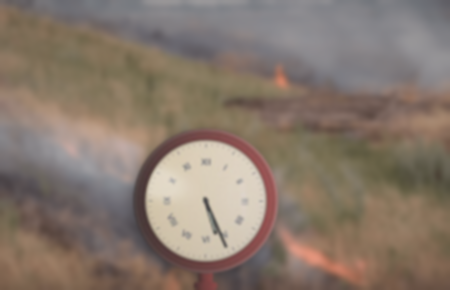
5:26
